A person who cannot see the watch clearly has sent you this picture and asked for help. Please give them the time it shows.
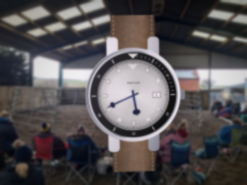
5:41
